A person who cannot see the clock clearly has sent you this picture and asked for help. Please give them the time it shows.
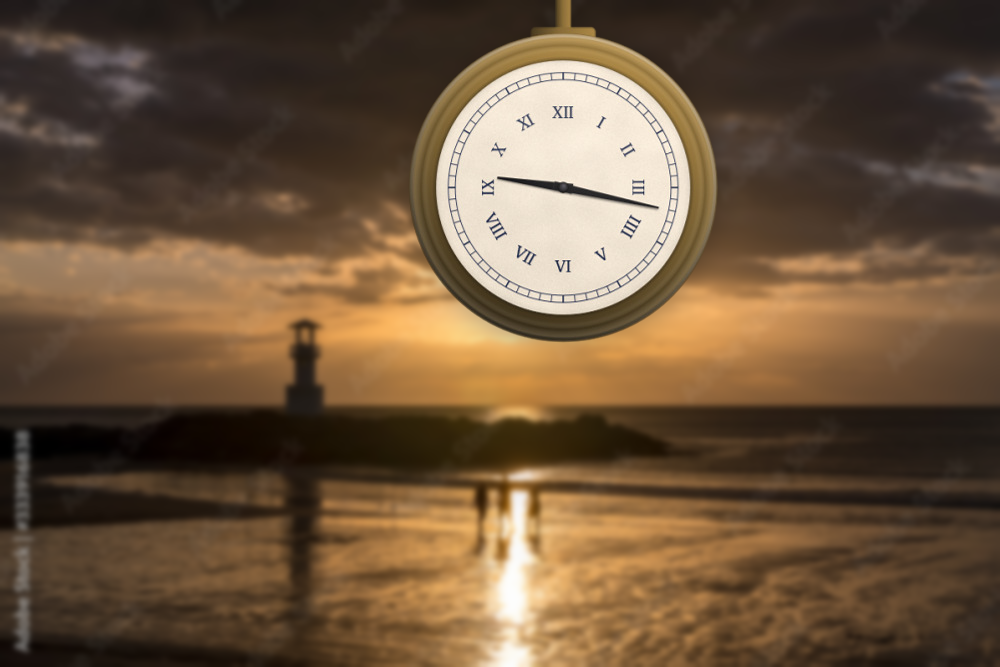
9:17
